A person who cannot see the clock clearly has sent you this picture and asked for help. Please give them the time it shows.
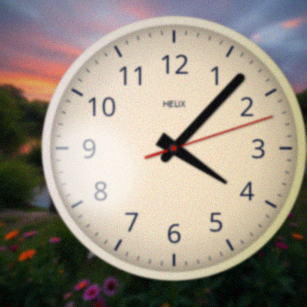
4:07:12
